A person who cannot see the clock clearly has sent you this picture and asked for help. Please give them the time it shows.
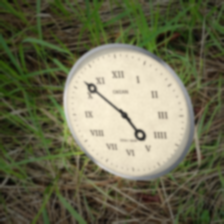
4:52
